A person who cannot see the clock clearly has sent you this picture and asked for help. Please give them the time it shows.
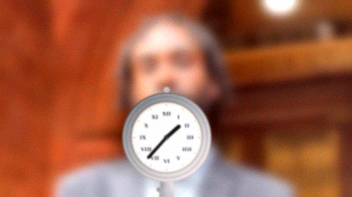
1:37
